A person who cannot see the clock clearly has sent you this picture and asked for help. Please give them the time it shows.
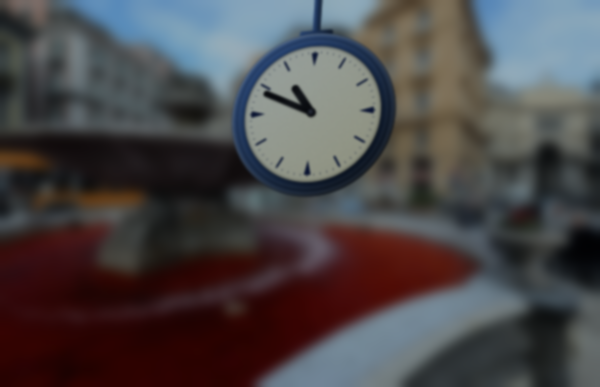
10:49
